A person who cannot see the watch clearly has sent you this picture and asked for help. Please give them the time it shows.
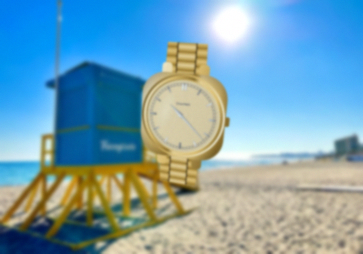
10:22
